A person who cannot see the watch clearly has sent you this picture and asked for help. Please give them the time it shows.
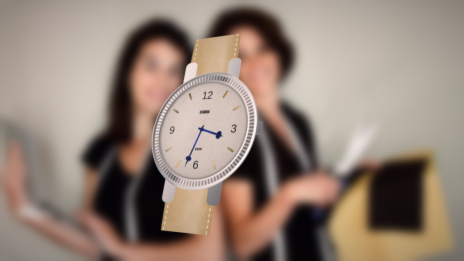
3:33
